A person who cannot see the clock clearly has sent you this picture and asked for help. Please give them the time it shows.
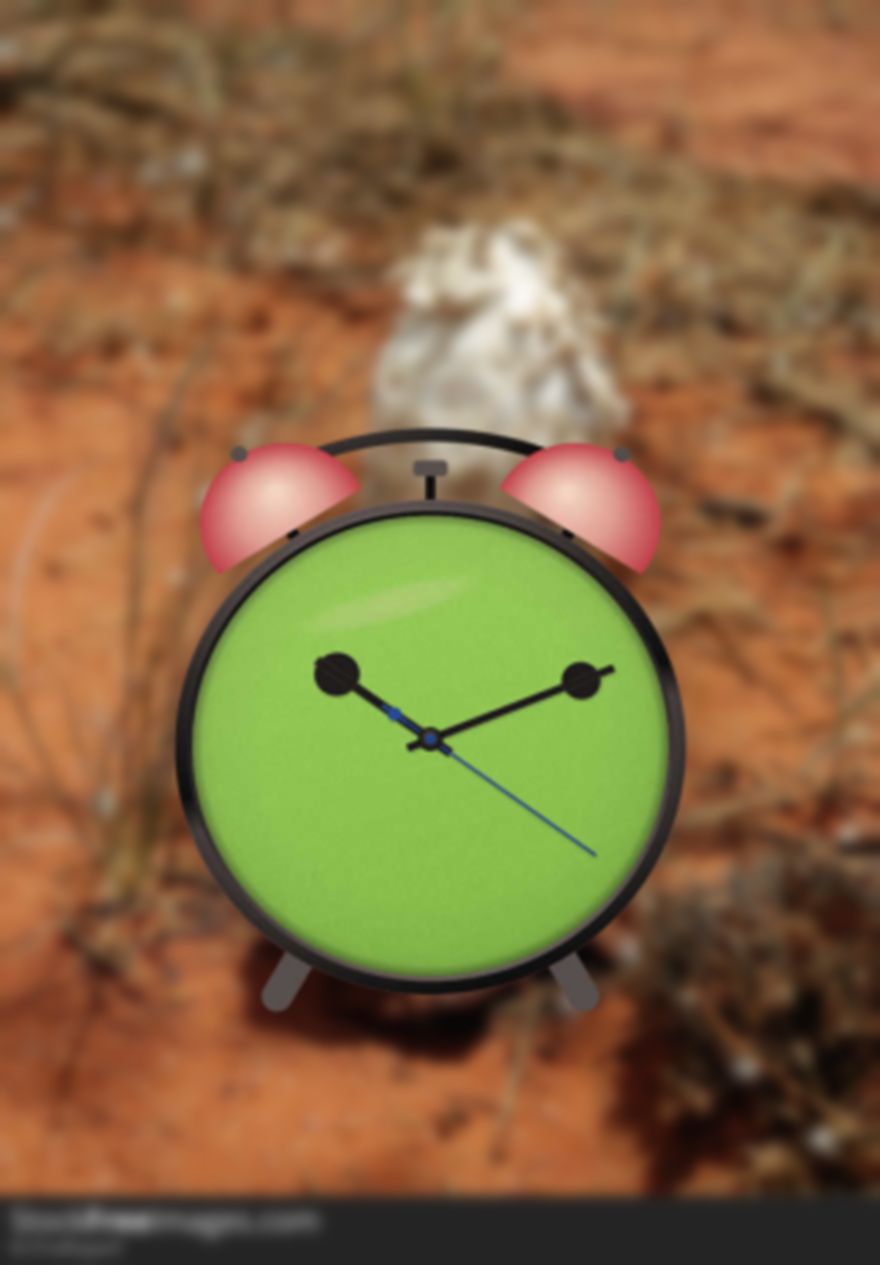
10:11:21
